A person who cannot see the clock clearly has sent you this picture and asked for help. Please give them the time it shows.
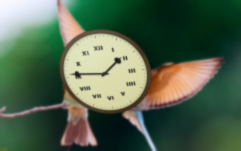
1:46
